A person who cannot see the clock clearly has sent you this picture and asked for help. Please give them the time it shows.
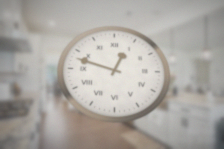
12:48
